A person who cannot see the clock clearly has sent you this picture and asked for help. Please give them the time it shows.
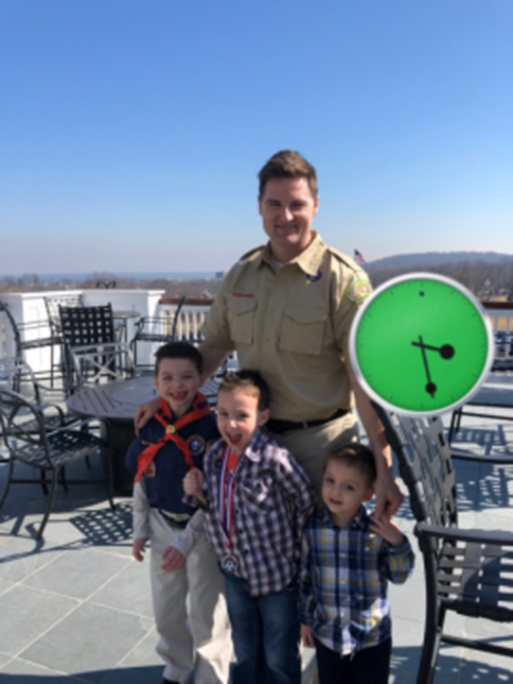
3:28
